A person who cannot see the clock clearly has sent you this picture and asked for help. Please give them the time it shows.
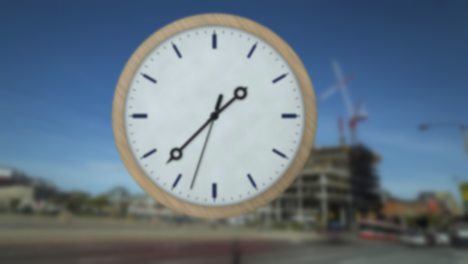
1:37:33
